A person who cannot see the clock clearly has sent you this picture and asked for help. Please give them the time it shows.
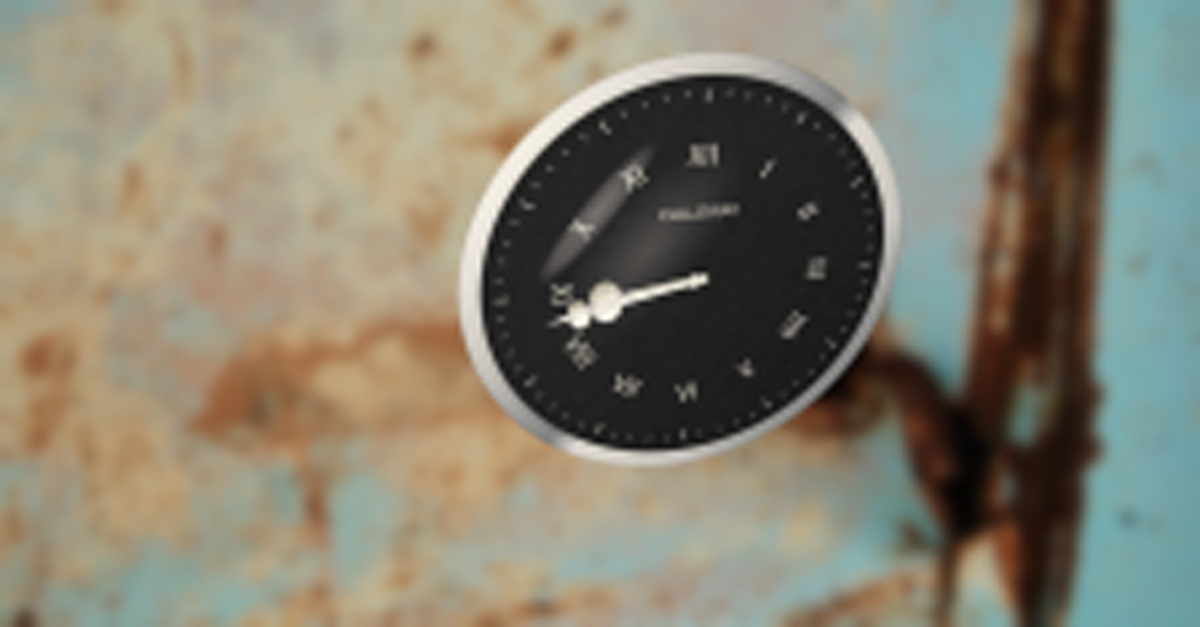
8:43
